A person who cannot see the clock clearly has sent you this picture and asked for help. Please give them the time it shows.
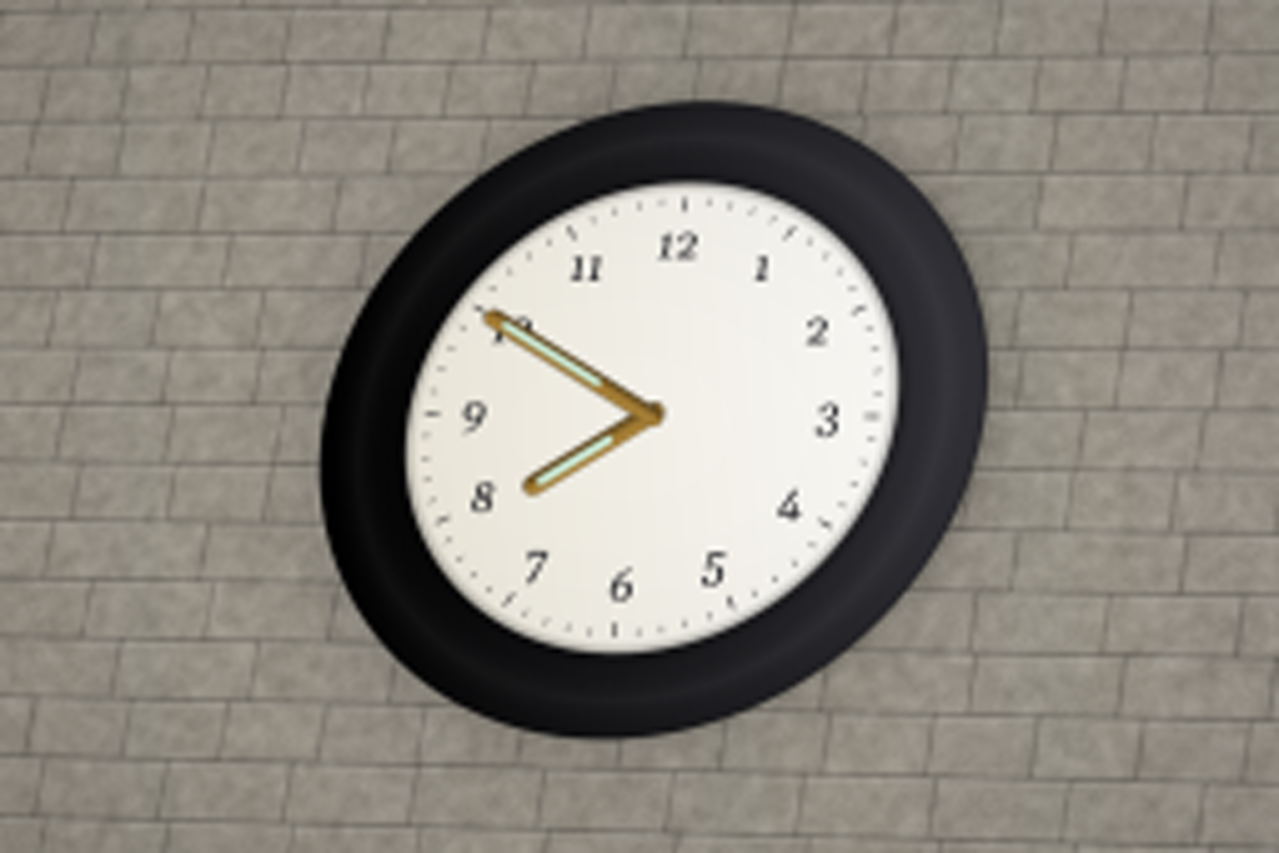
7:50
